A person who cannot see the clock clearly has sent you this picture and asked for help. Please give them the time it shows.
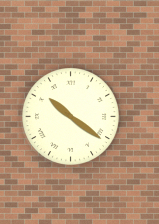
10:21
